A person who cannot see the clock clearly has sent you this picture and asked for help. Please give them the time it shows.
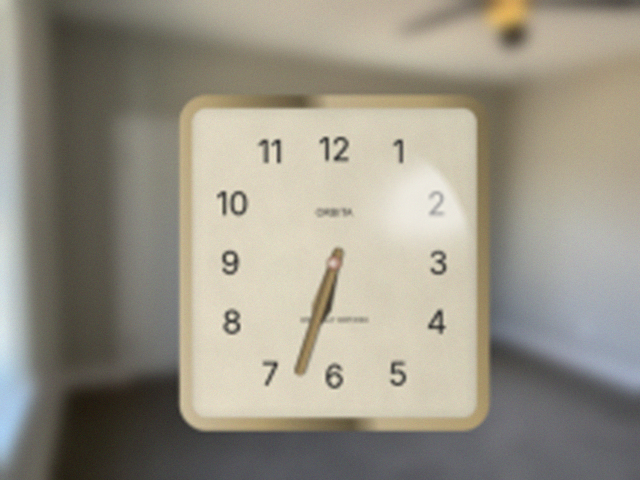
6:33
